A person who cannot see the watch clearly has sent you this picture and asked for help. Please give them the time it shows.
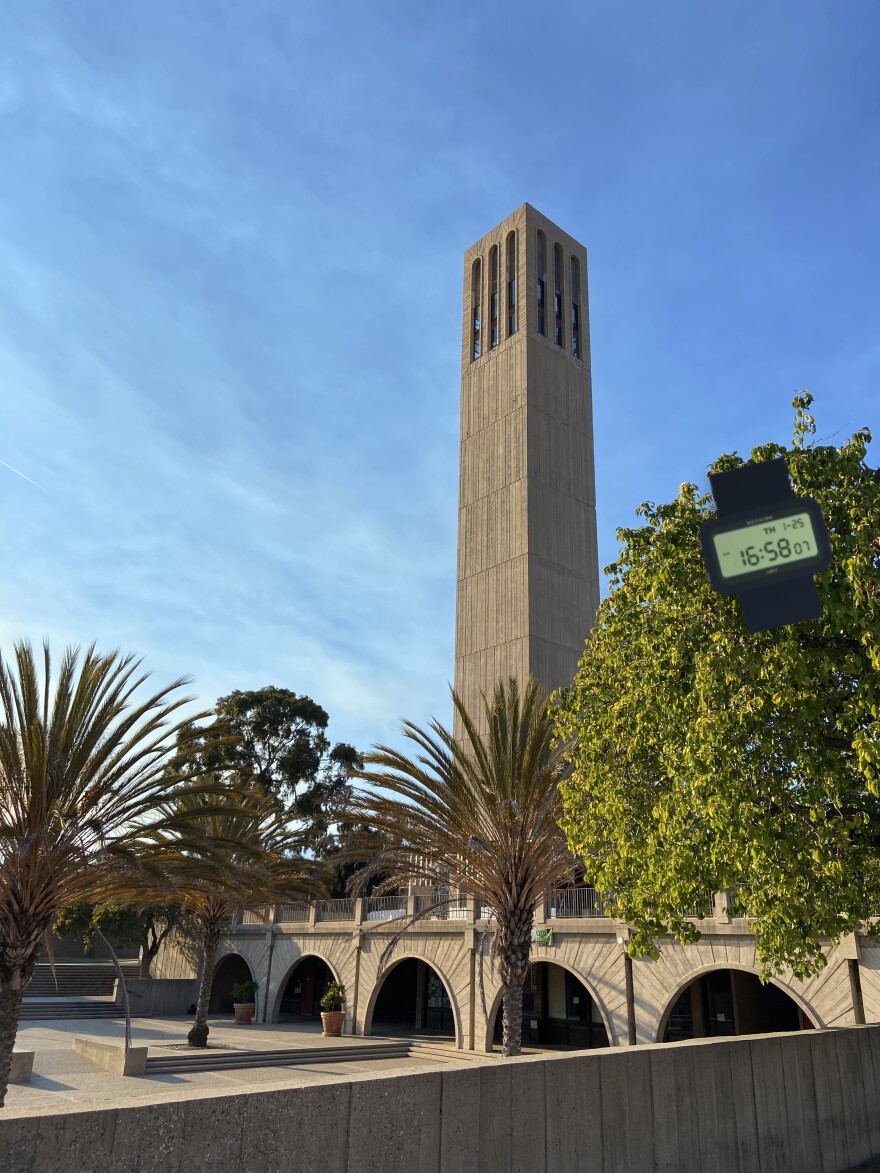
16:58:07
